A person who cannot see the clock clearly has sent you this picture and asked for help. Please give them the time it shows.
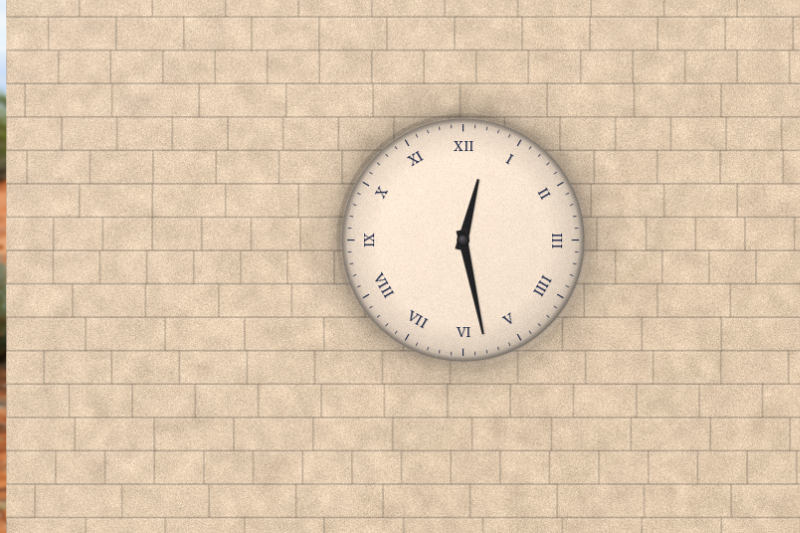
12:28
